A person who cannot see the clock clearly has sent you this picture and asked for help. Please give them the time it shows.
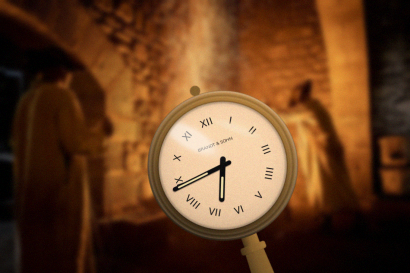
6:44
